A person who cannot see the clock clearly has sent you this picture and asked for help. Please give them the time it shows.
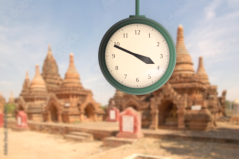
3:49
